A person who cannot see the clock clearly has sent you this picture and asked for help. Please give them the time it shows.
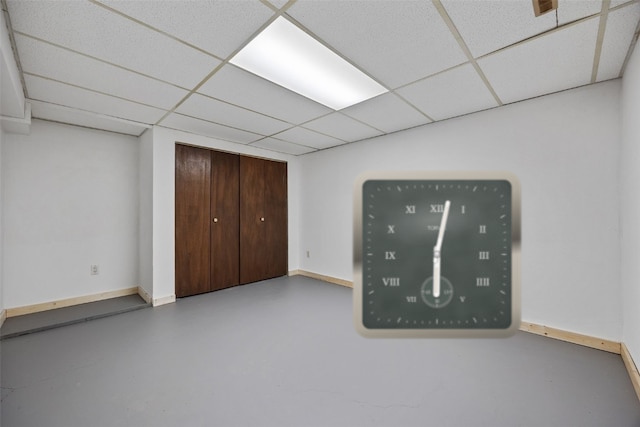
6:02
